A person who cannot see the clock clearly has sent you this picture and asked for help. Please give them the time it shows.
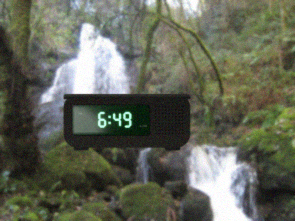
6:49
